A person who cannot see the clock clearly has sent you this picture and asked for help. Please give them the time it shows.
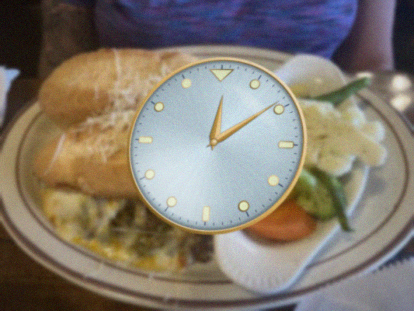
12:09
